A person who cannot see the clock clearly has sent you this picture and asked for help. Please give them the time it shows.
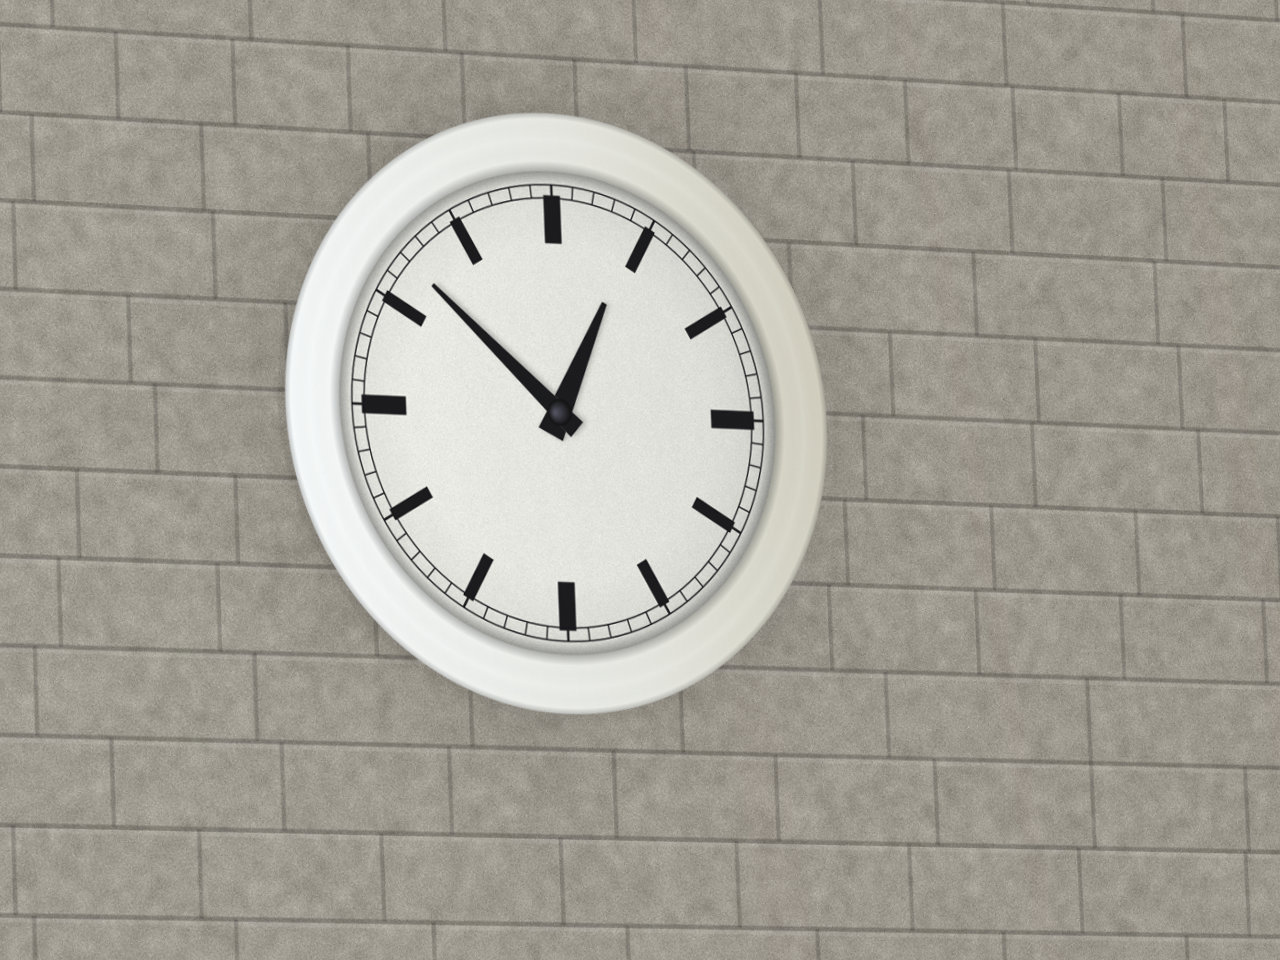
12:52
